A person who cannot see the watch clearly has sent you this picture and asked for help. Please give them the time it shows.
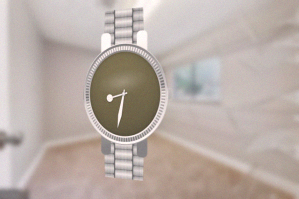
8:32
